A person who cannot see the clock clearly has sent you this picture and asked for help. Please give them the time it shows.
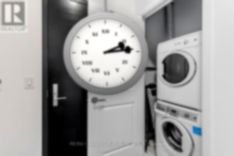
2:14
